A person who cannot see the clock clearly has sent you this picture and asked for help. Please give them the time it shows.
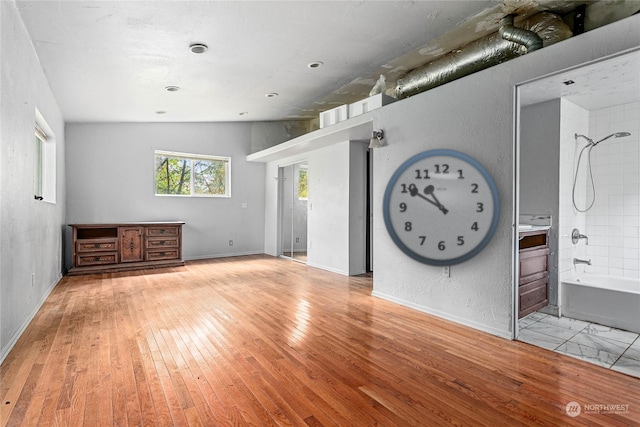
10:50
